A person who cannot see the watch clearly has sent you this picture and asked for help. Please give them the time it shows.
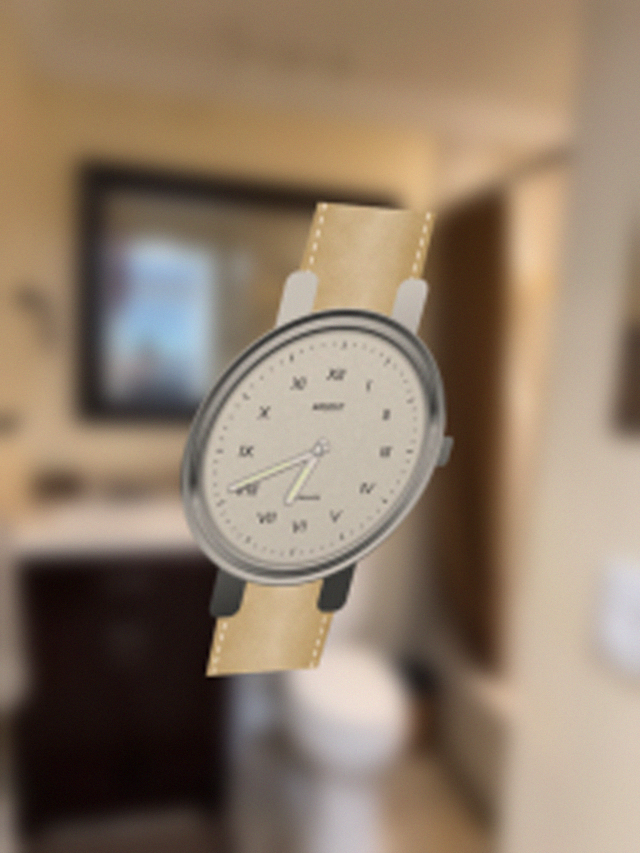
6:41
